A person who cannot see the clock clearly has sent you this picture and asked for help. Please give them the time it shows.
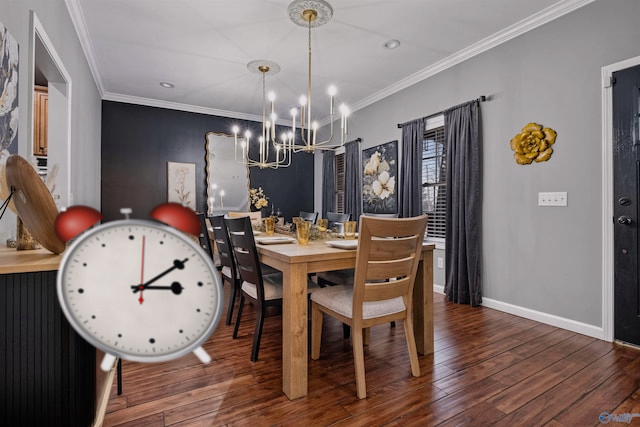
3:10:02
